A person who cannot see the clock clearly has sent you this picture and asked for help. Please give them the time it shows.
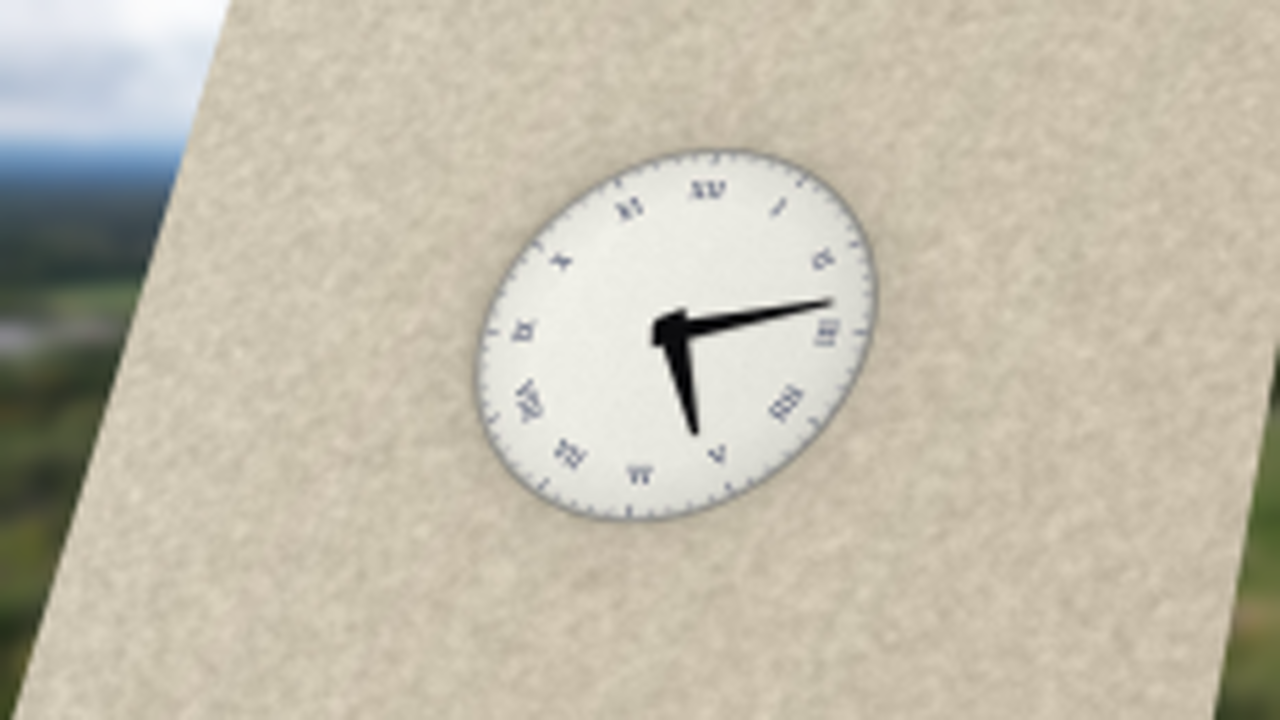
5:13
